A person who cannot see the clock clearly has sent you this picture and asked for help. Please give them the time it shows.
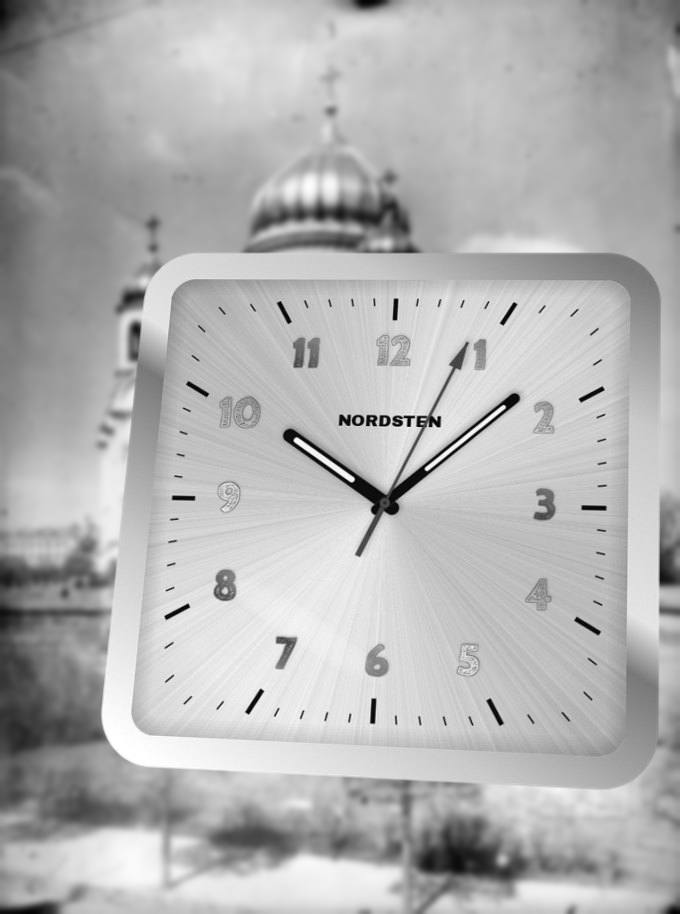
10:08:04
